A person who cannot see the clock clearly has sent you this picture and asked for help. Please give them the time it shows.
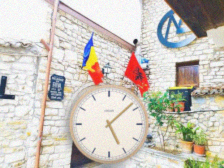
5:08
